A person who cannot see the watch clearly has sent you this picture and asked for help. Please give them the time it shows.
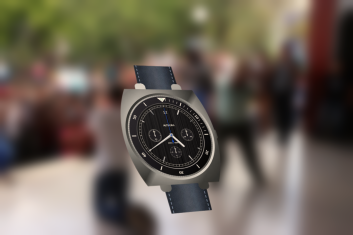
4:40
